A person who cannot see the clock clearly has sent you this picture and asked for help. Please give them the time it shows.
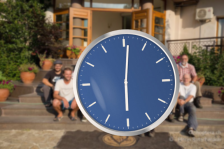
6:01
